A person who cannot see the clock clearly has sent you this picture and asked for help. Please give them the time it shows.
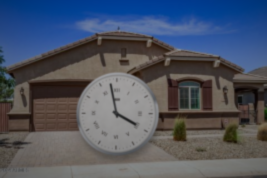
3:58
